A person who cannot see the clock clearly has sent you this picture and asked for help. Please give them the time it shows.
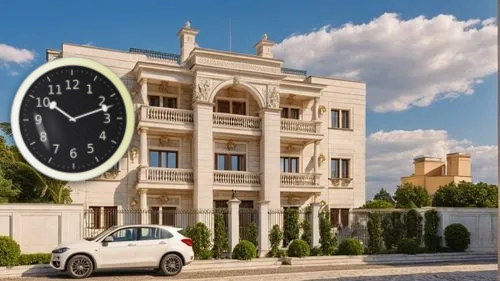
10:12
